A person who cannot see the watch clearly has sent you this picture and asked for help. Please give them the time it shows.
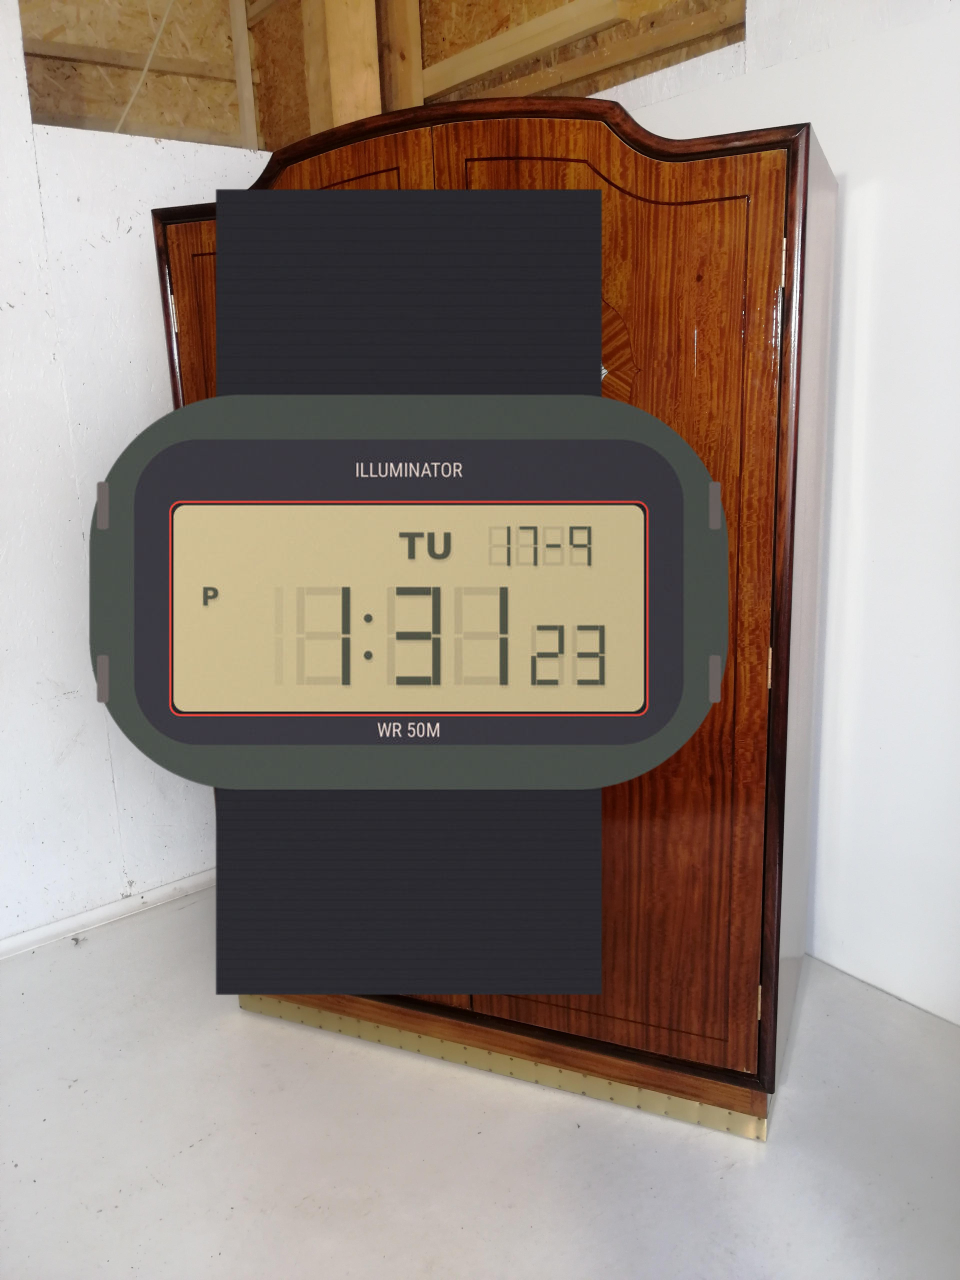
1:31:23
